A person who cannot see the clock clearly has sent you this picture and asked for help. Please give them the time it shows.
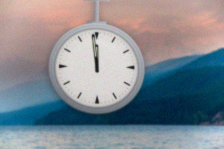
11:59
